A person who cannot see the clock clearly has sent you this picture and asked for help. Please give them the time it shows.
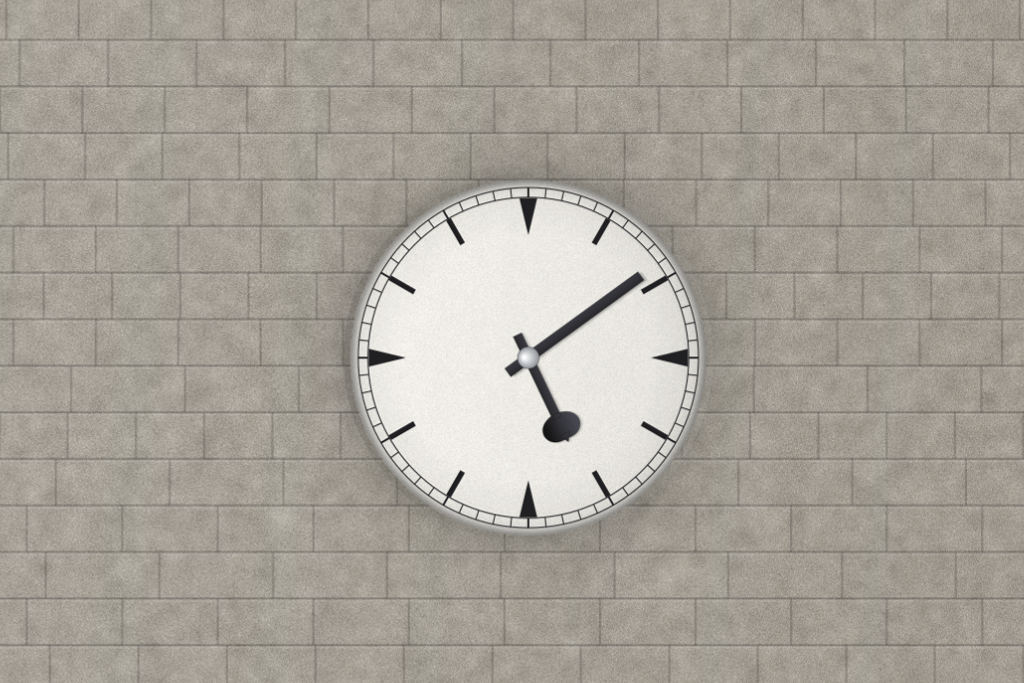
5:09
